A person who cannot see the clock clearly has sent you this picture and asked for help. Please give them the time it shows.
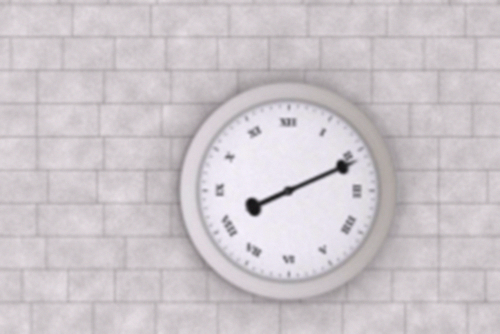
8:11
